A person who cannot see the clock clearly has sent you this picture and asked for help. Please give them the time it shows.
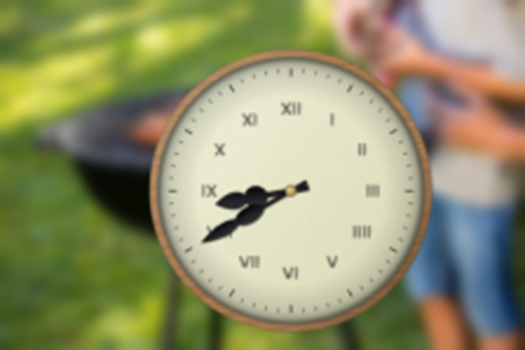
8:40
